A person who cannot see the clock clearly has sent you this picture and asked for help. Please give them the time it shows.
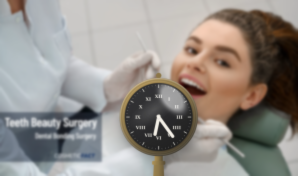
6:24
